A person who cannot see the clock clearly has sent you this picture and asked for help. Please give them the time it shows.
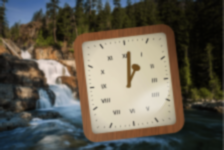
1:01
